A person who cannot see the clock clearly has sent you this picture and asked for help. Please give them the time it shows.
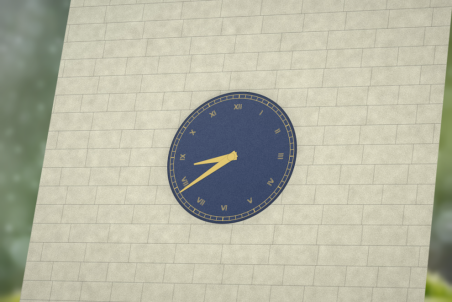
8:39
